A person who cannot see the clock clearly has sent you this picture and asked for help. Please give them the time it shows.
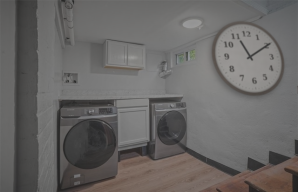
11:10
